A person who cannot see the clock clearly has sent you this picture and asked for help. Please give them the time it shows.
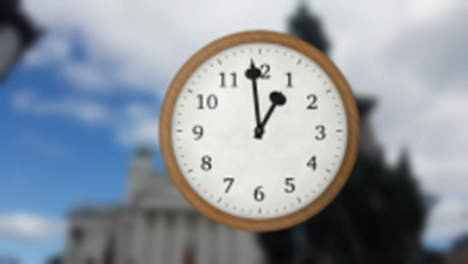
12:59
